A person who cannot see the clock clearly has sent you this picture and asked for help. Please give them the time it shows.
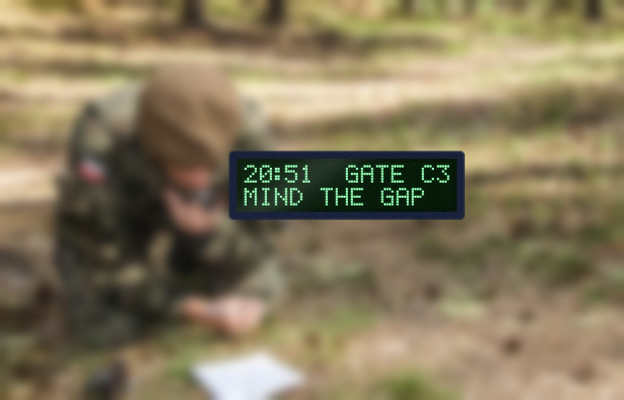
20:51
